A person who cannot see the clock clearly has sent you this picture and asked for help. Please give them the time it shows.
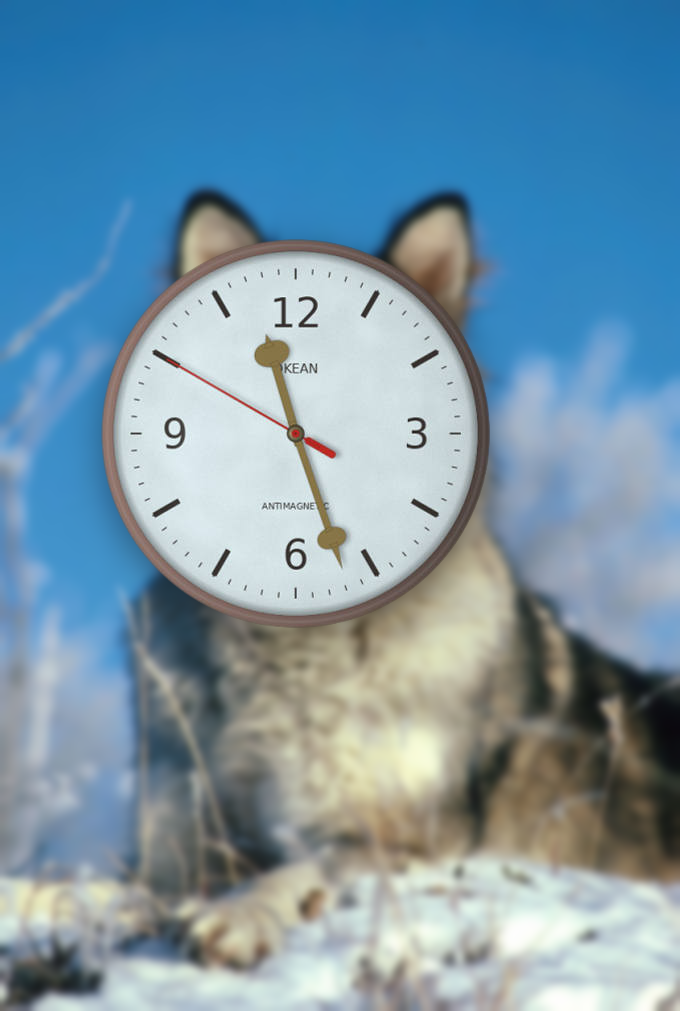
11:26:50
